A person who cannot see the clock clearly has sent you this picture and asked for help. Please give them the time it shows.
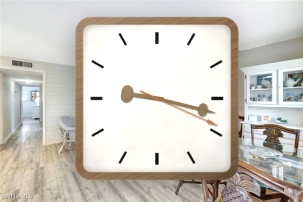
9:17:19
